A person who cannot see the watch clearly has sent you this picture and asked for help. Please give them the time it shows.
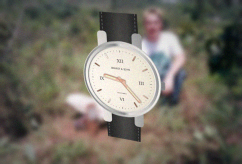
9:23
